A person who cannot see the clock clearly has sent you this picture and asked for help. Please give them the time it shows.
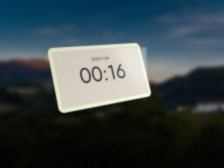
0:16
